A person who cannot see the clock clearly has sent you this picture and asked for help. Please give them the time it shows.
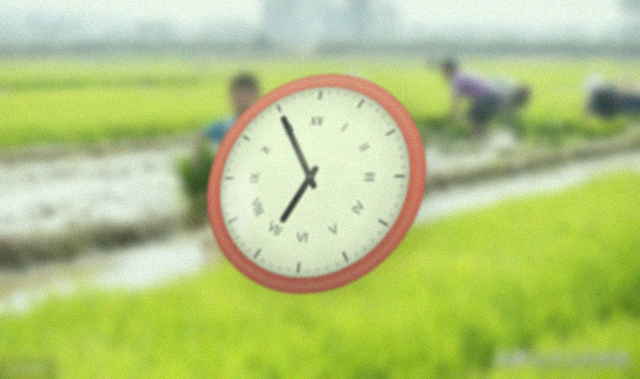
6:55
